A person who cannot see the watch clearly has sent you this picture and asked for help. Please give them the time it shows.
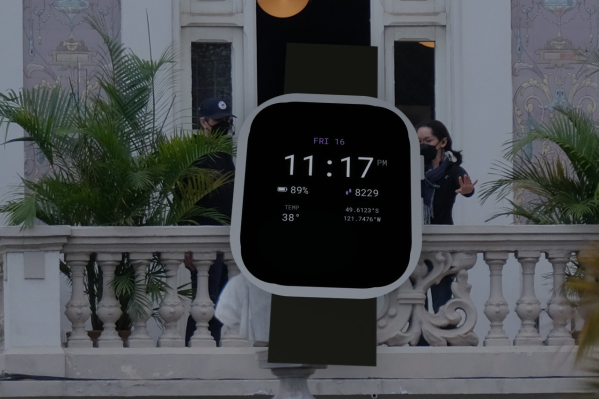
11:17
